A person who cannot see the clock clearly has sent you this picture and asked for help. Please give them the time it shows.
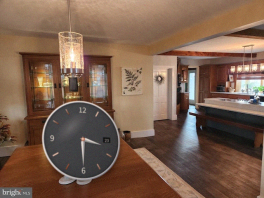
3:30
